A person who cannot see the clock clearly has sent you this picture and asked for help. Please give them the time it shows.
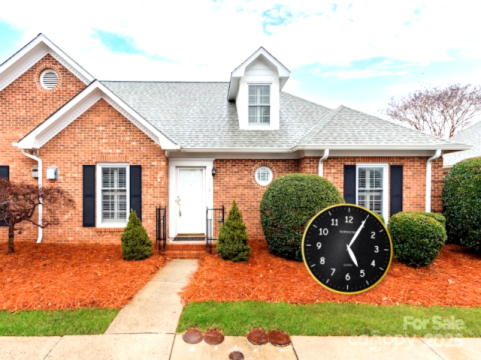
5:05
